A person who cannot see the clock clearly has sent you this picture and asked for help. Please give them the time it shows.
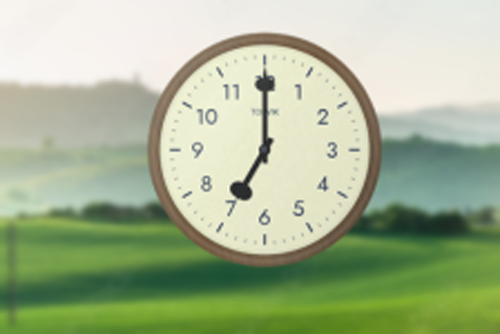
7:00
